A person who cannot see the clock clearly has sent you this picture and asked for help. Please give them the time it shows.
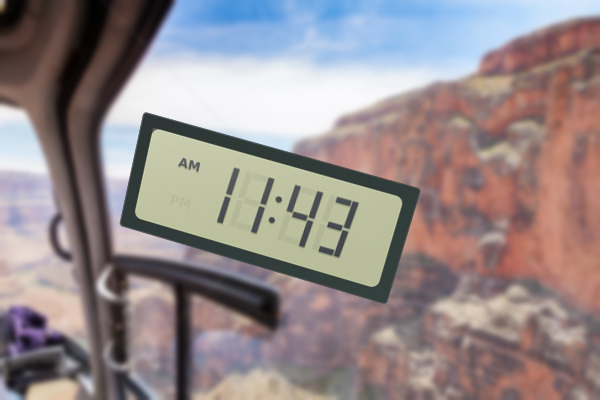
11:43
